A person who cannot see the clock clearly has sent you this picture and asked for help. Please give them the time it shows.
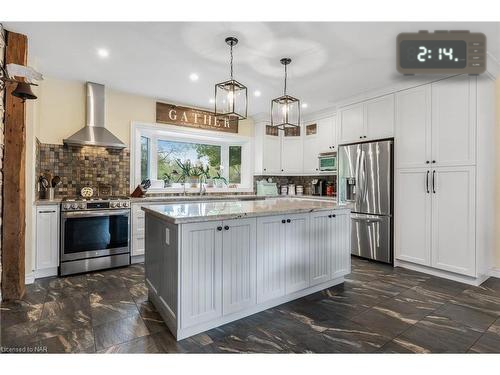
2:14
